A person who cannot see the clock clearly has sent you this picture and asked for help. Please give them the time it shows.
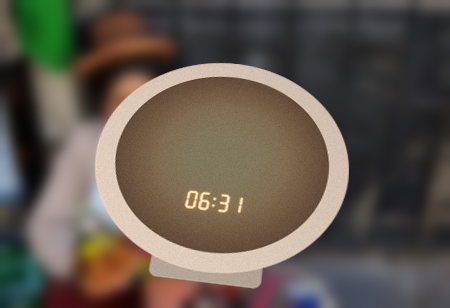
6:31
